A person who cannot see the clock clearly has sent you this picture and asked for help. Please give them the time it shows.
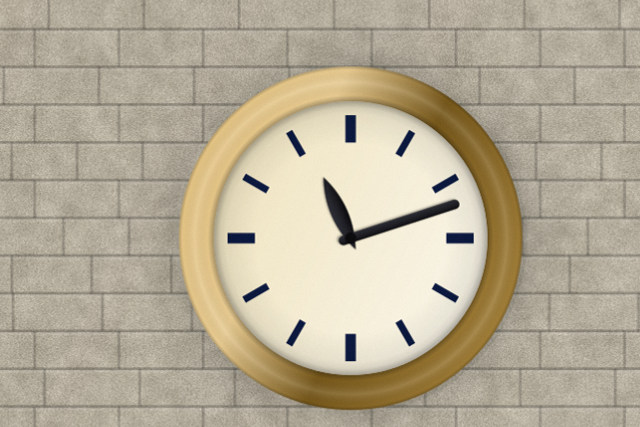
11:12
